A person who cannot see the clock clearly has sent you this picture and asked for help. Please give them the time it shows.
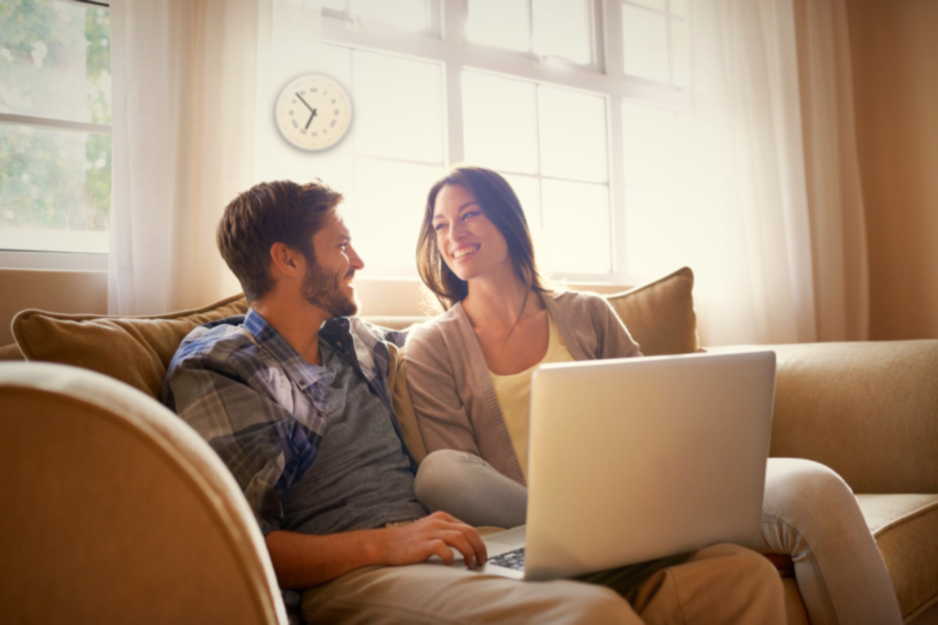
6:53
